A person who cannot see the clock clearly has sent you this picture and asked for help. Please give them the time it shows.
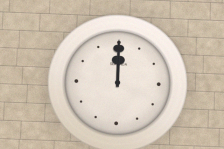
12:00
